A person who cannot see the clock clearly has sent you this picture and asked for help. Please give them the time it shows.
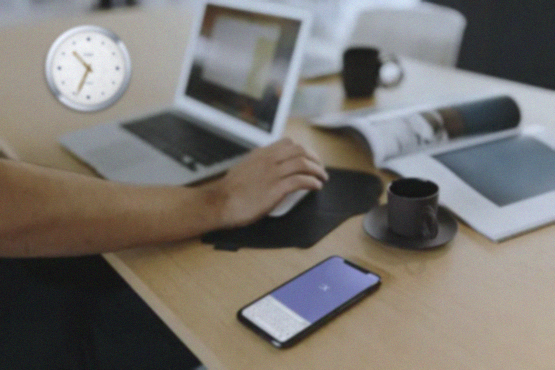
10:34
